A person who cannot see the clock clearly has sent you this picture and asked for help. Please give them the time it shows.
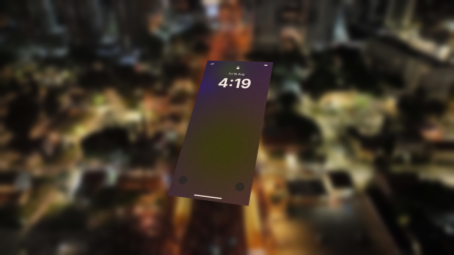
4:19
